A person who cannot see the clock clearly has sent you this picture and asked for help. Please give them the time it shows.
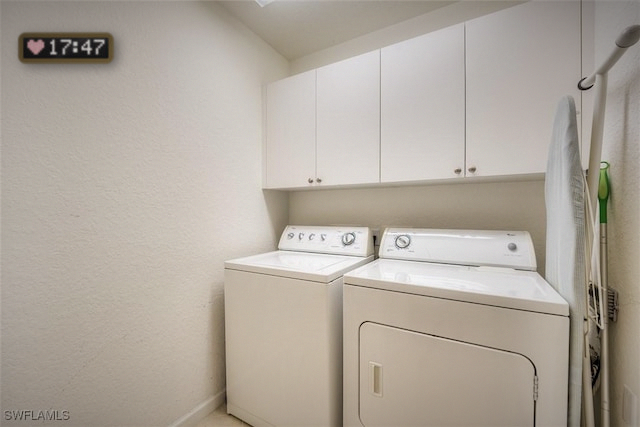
17:47
